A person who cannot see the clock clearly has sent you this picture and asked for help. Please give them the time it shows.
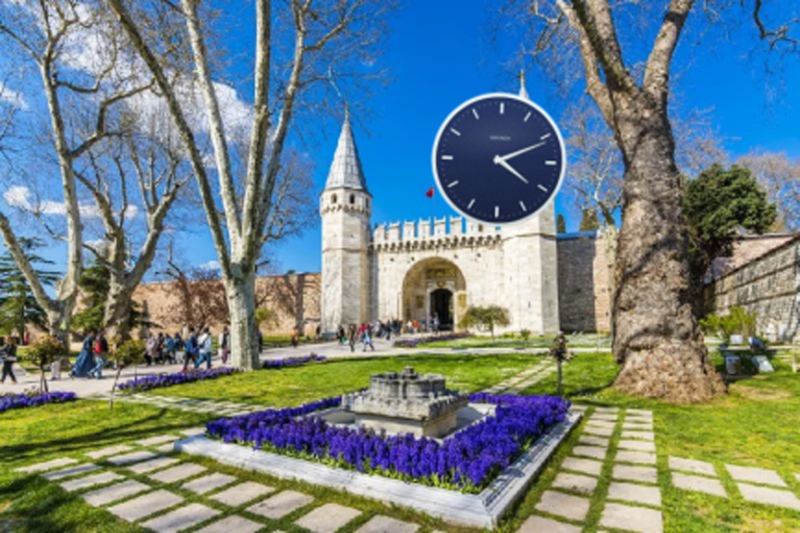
4:11
